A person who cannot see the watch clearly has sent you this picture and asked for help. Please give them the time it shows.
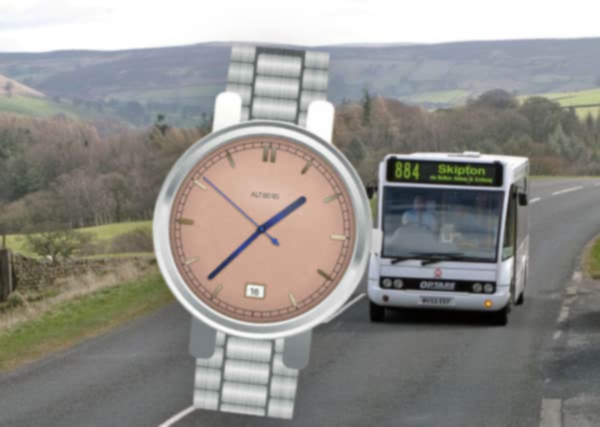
1:36:51
